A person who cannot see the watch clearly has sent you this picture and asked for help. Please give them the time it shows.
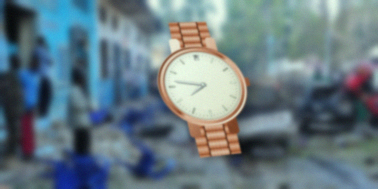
7:47
